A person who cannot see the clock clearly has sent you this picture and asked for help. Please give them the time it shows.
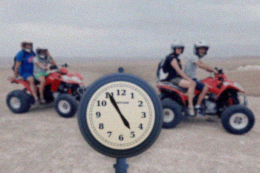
4:55
